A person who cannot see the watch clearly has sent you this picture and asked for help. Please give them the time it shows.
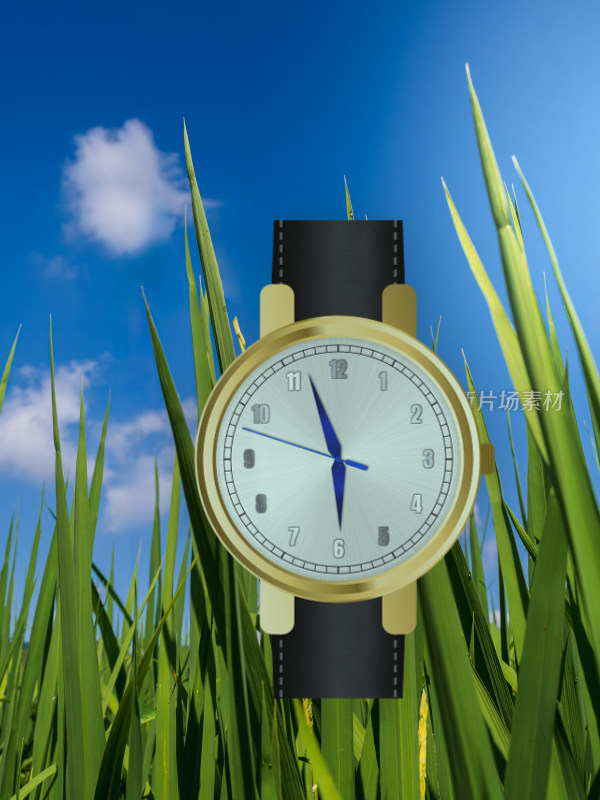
5:56:48
